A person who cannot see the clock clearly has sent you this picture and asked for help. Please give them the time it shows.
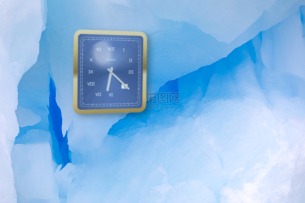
6:22
